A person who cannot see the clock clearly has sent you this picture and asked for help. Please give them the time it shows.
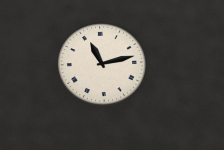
11:13
